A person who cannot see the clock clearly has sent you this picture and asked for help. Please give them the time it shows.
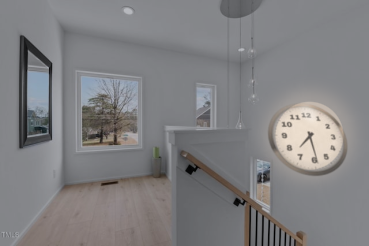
7:29
